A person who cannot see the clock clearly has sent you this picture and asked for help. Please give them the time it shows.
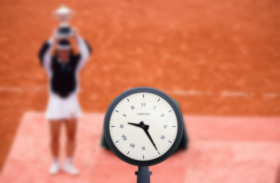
9:25
